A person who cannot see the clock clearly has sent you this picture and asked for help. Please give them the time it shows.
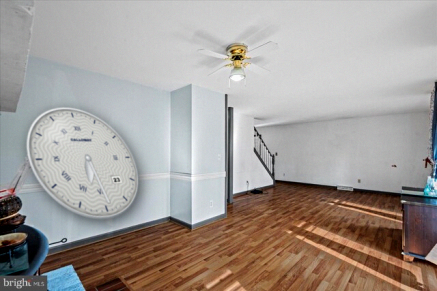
6:29
